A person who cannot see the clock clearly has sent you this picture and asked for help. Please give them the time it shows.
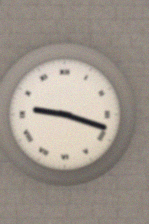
9:18
